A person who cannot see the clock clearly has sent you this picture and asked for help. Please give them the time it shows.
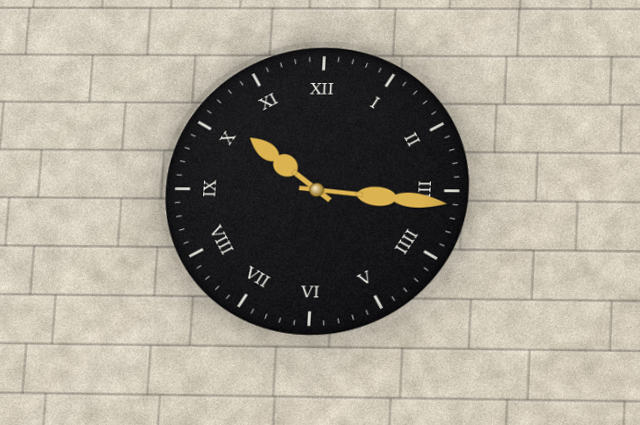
10:16
